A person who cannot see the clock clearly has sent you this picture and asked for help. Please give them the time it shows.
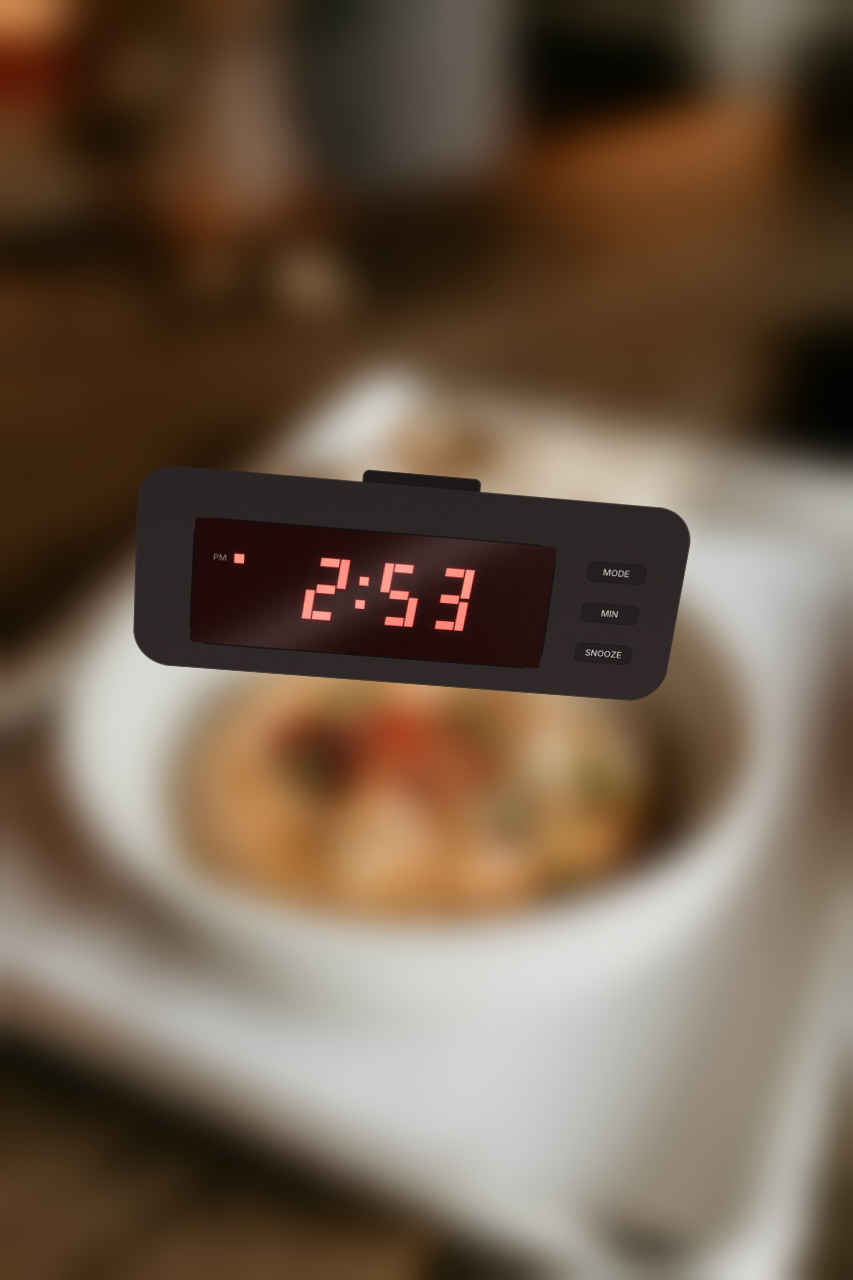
2:53
